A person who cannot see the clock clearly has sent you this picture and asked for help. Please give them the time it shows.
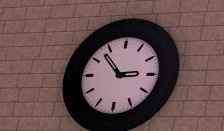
2:53
